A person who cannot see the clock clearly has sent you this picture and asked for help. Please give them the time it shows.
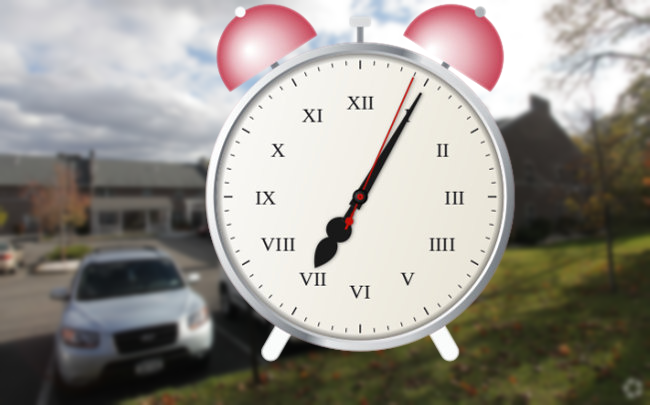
7:05:04
